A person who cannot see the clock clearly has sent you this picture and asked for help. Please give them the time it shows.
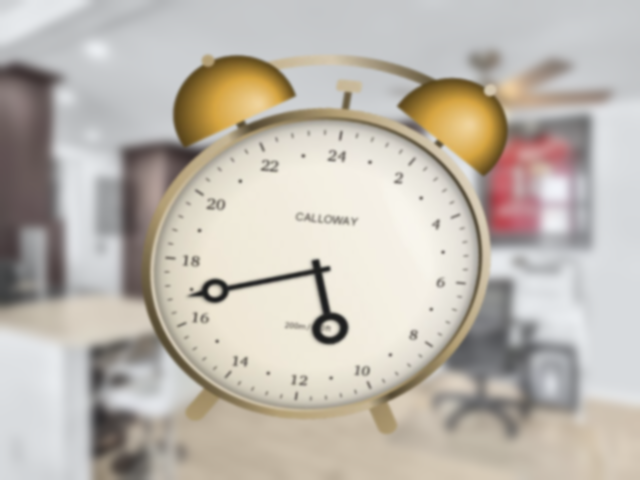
10:42
